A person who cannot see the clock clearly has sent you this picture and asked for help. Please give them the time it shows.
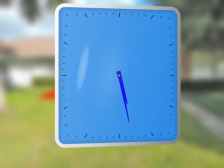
5:28
